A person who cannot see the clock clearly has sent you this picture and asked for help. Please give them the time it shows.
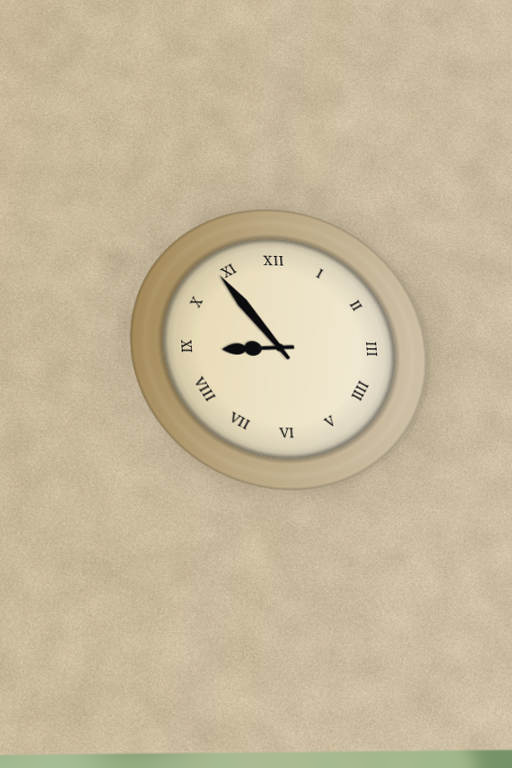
8:54
